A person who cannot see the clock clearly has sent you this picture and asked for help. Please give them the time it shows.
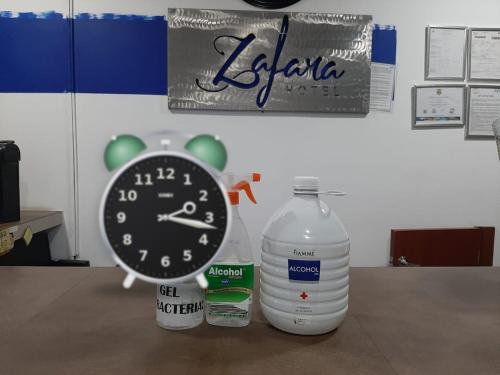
2:17
